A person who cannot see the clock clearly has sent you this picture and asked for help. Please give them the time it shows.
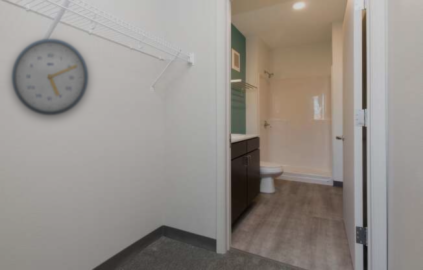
5:11
